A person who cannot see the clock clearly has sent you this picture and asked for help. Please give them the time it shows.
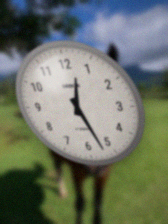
12:27
